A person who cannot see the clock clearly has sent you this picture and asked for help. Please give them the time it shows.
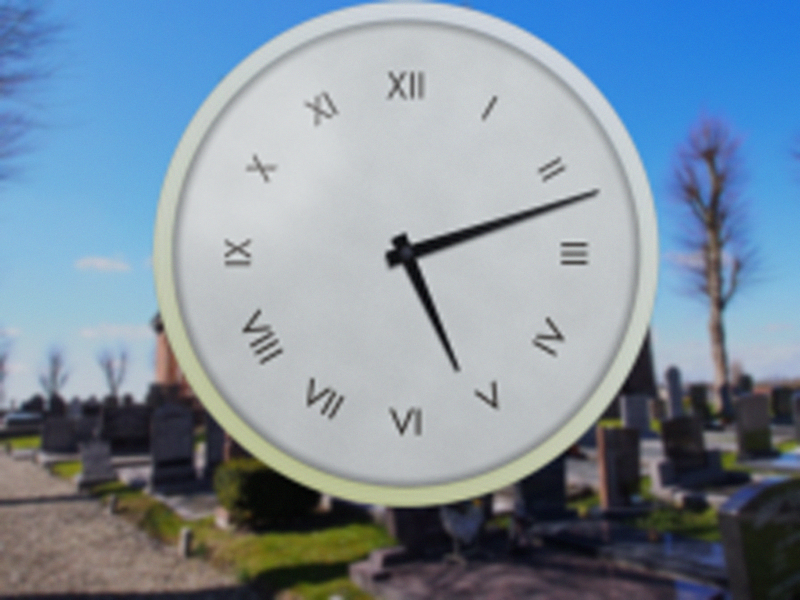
5:12
